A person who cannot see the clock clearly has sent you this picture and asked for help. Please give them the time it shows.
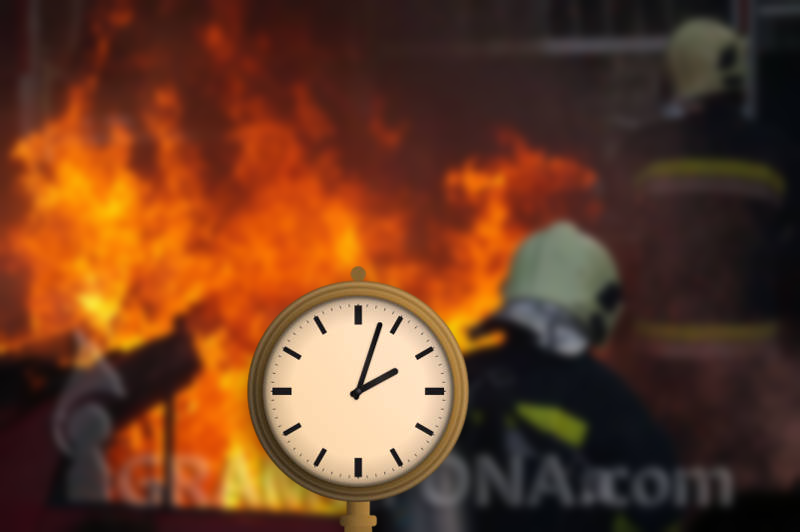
2:03
